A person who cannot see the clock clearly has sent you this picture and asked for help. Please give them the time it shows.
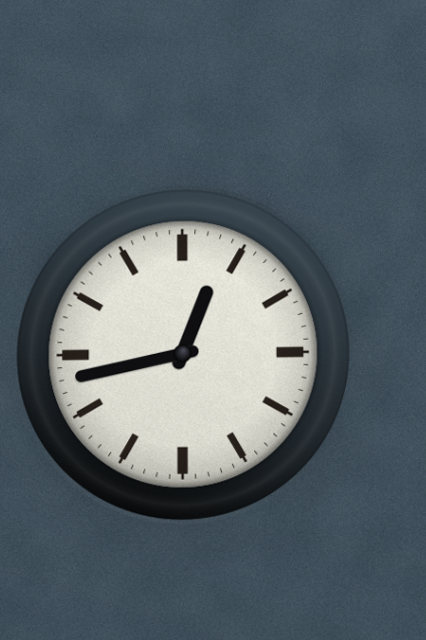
12:43
